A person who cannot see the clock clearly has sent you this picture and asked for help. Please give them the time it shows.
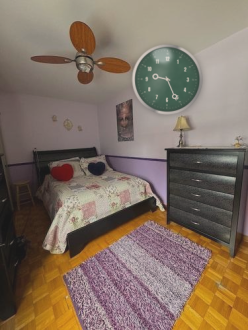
9:26
